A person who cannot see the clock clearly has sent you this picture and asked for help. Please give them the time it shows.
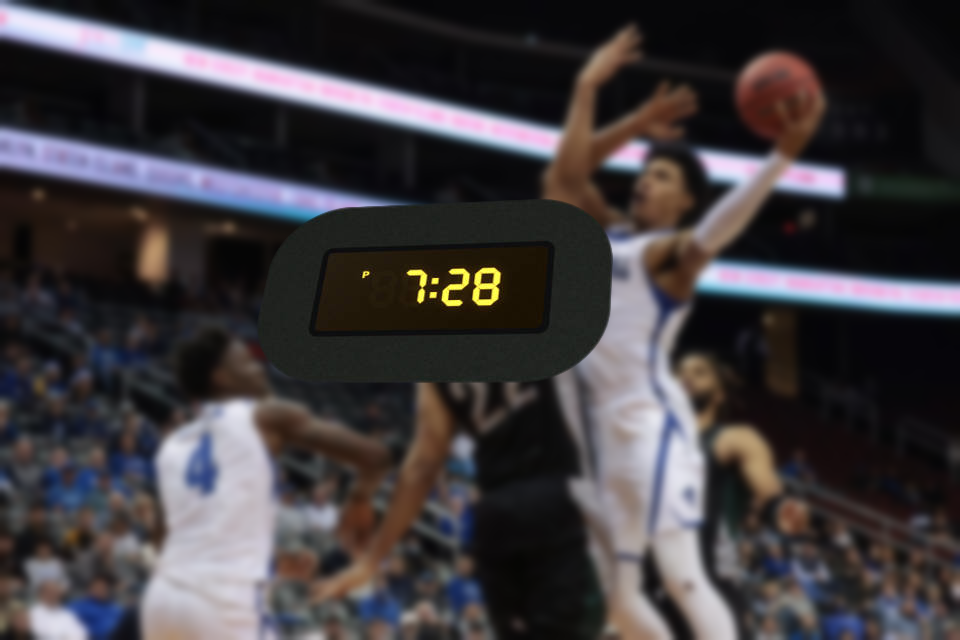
7:28
